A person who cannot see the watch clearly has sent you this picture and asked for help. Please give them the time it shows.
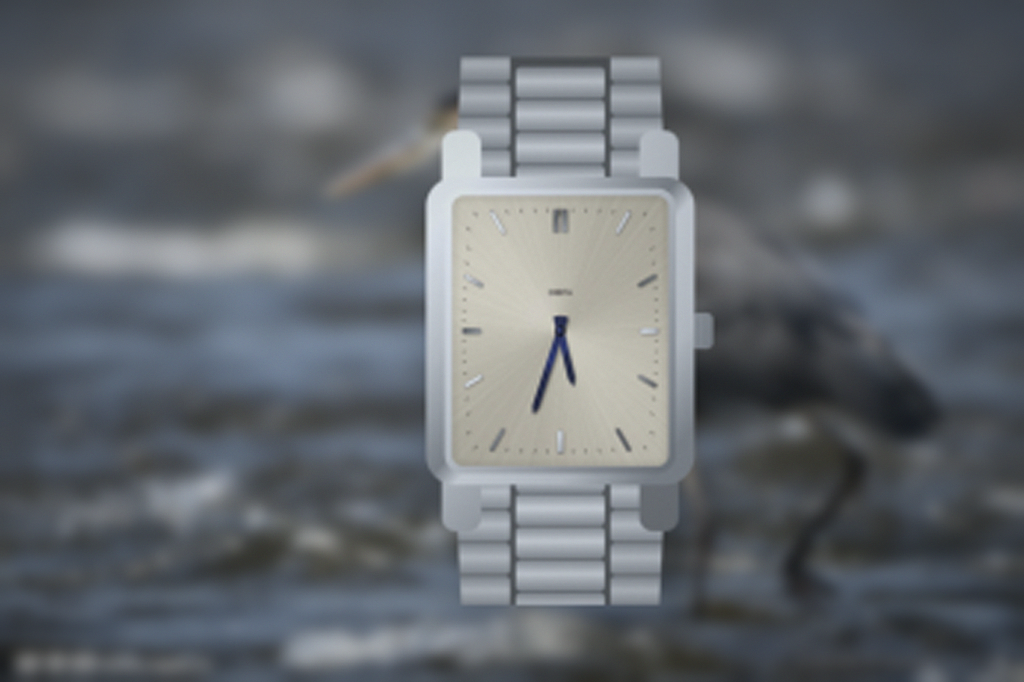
5:33
